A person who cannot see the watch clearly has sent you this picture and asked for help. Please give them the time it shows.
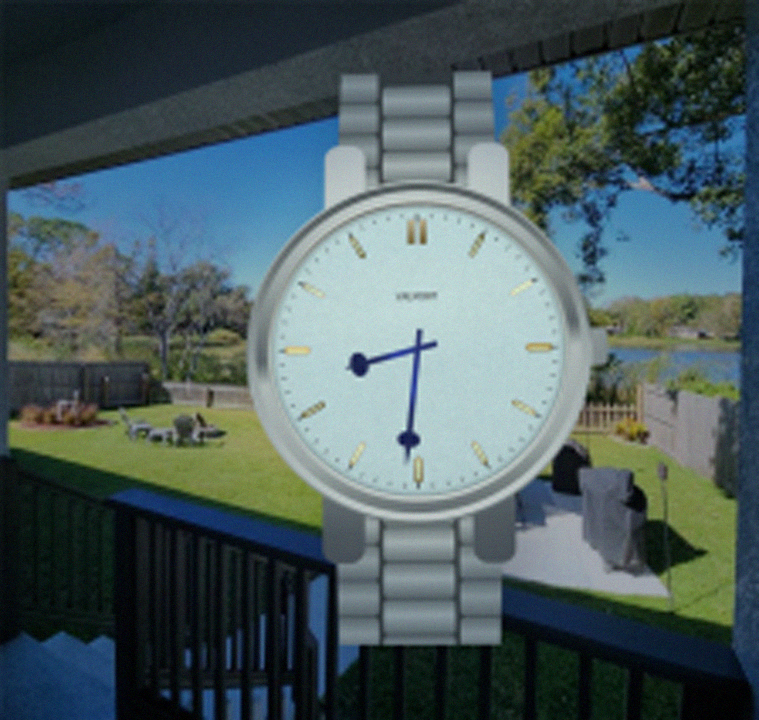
8:31
